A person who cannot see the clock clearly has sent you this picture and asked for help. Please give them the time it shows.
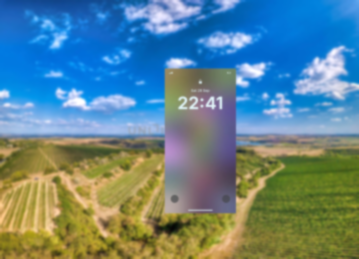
22:41
